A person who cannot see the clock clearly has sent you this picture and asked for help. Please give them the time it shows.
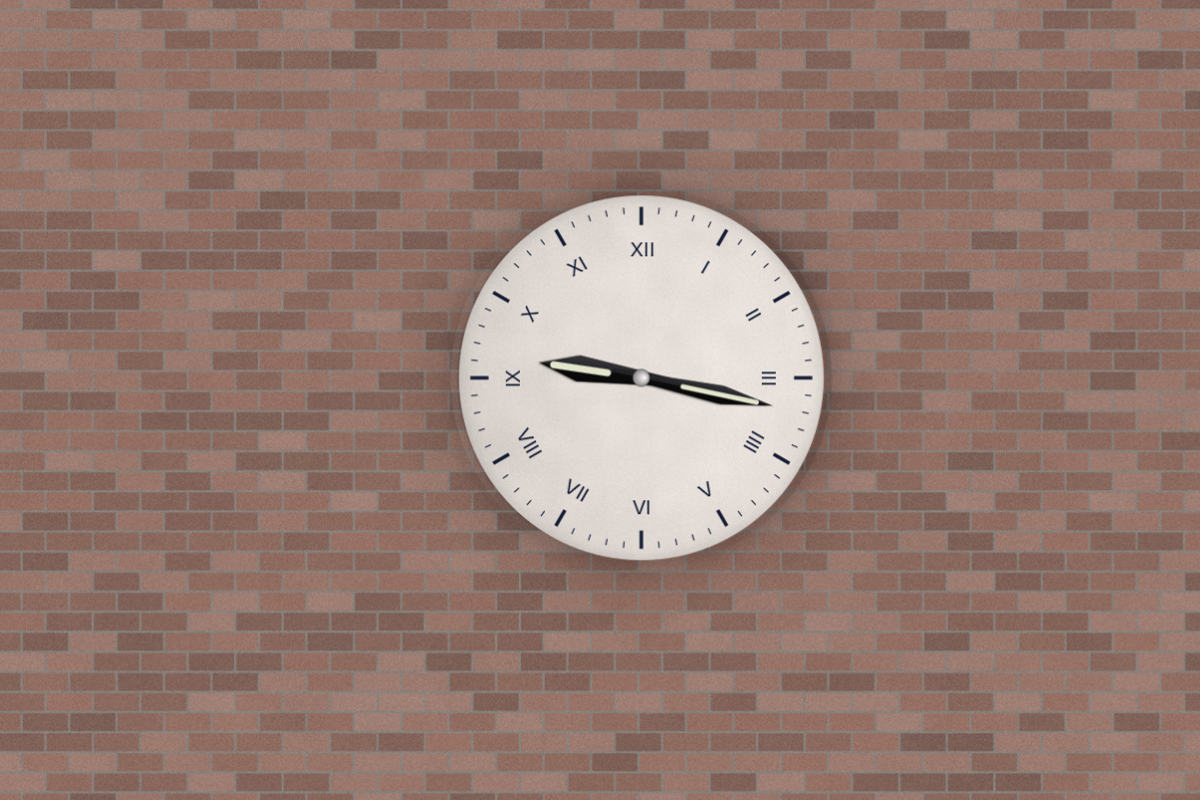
9:17
